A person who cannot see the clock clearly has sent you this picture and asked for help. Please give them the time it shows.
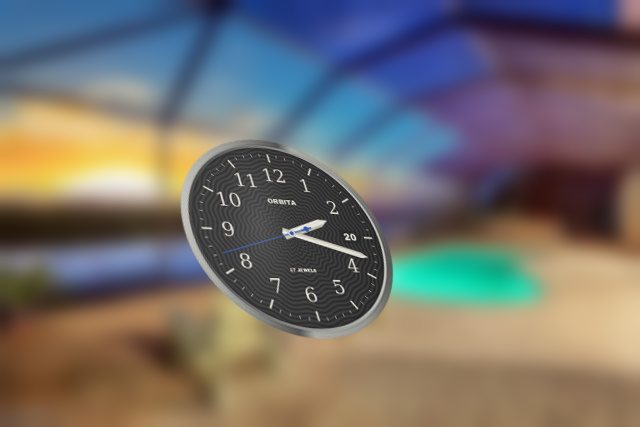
2:17:42
